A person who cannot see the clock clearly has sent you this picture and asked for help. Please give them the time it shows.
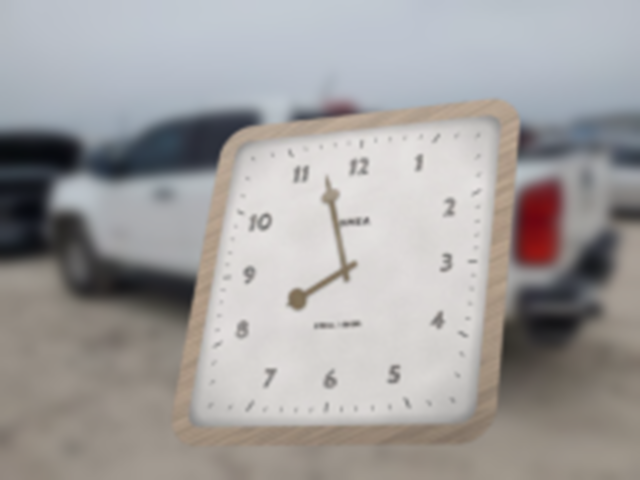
7:57
